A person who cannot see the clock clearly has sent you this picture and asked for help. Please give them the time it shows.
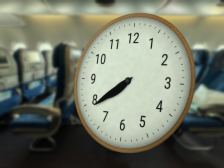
7:39
